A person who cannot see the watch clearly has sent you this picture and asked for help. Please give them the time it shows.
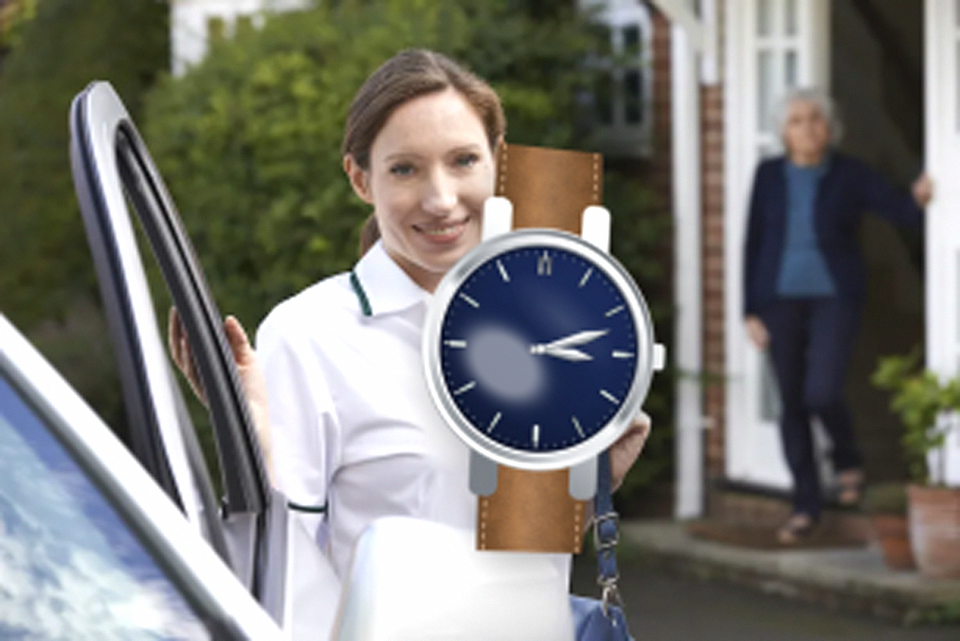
3:12
